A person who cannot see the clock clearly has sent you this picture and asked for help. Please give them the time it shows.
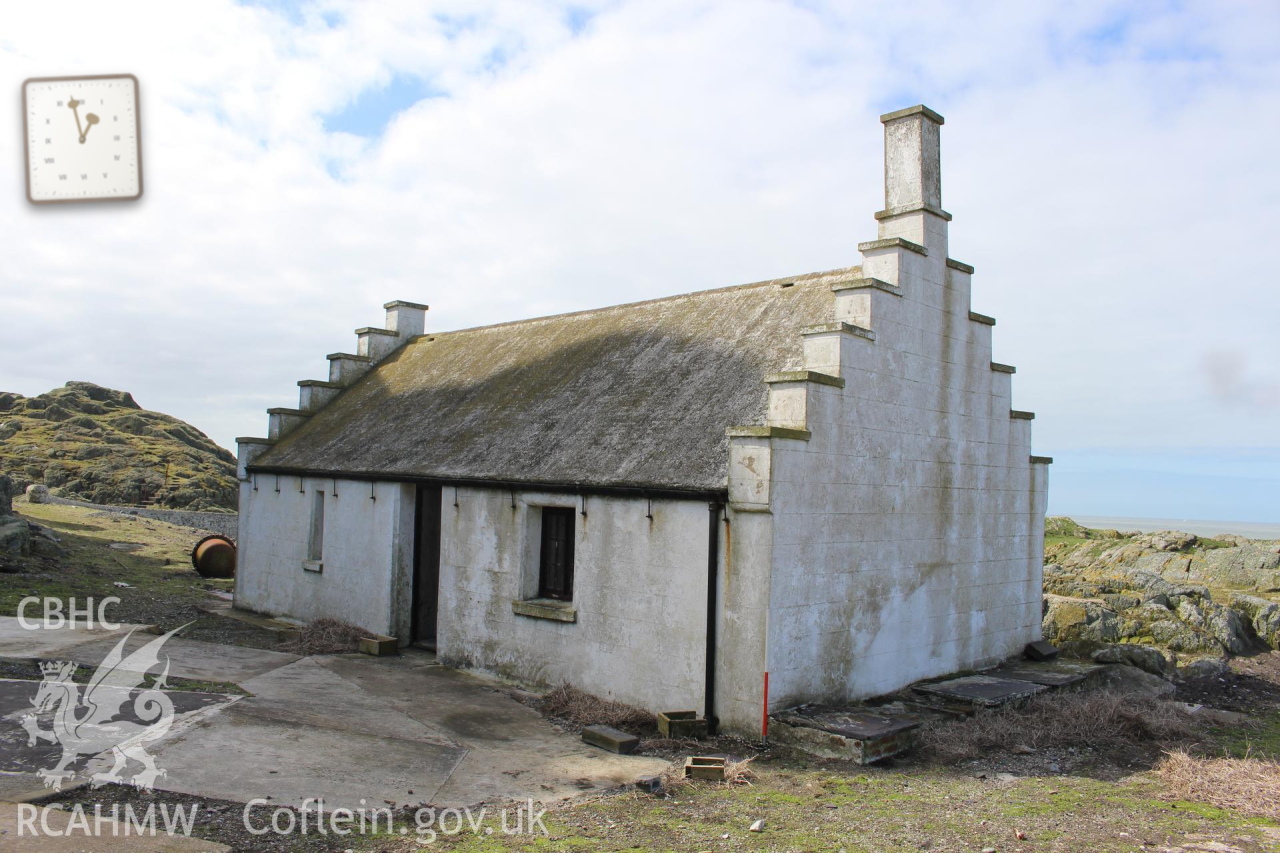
12:58
